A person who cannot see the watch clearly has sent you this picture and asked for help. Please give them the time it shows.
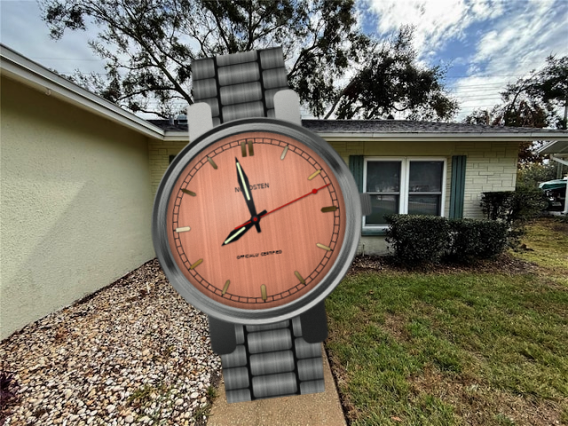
7:58:12
